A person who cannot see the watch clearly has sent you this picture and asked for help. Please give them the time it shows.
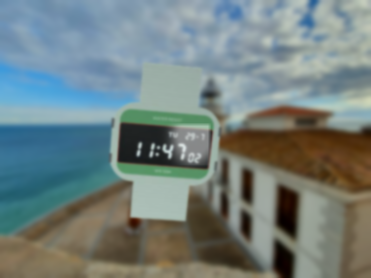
11:47
